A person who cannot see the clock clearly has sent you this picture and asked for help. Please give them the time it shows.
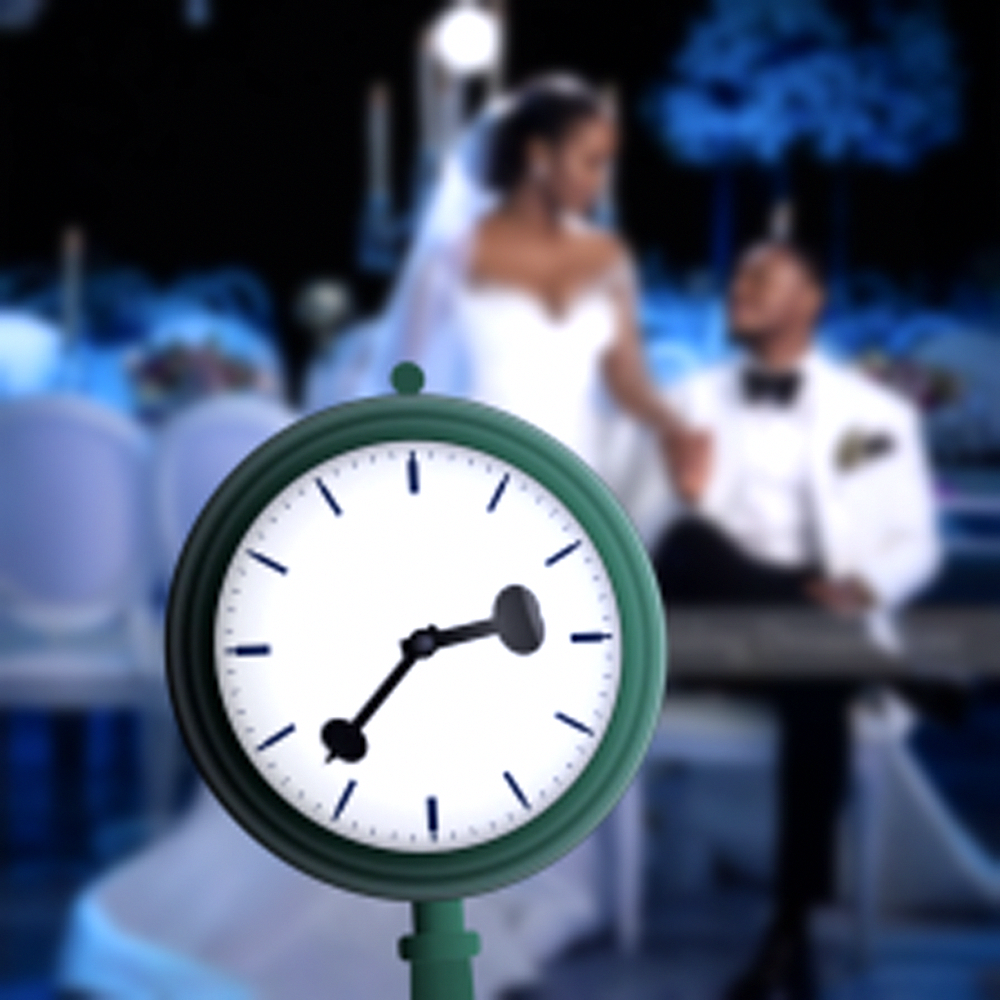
2:37
